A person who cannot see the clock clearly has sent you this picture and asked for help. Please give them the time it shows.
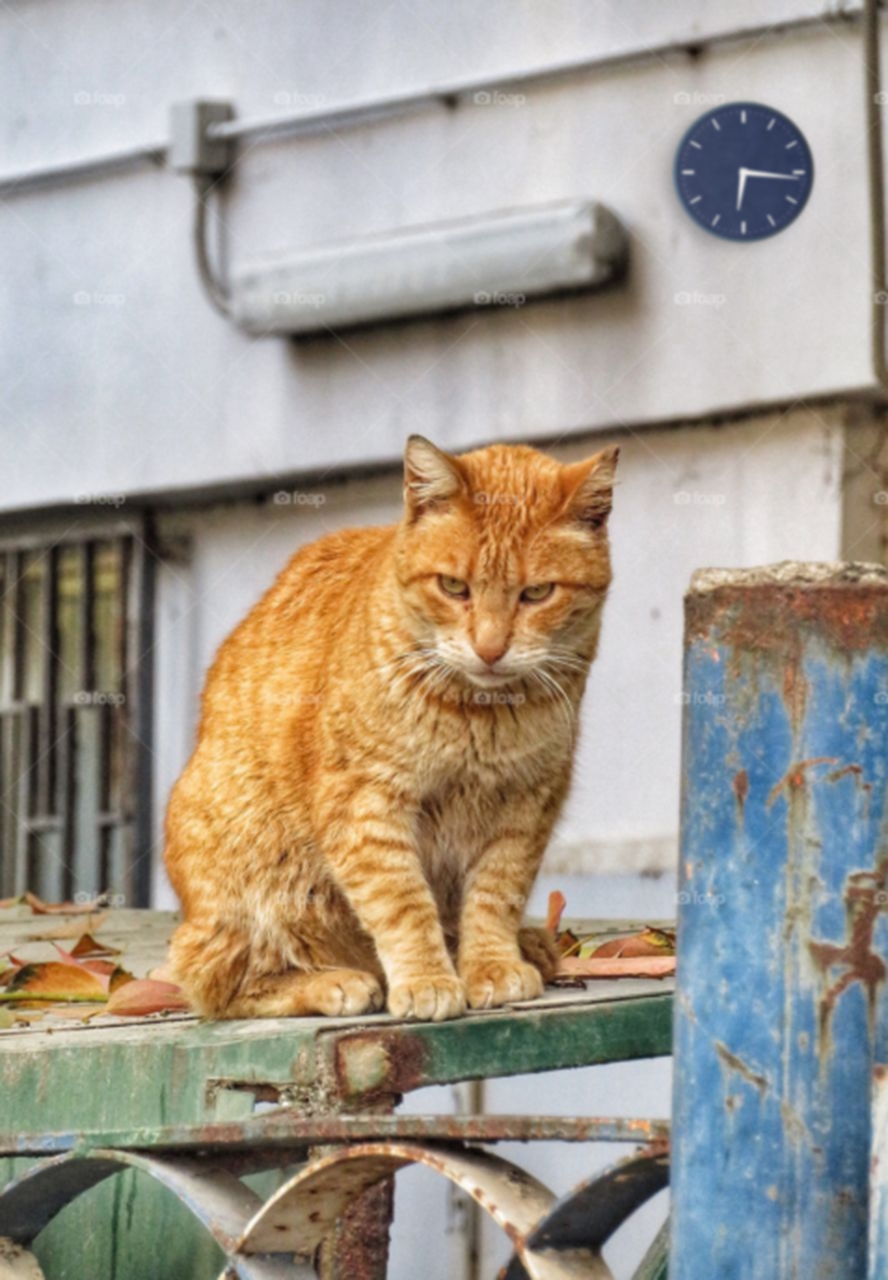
6:16
